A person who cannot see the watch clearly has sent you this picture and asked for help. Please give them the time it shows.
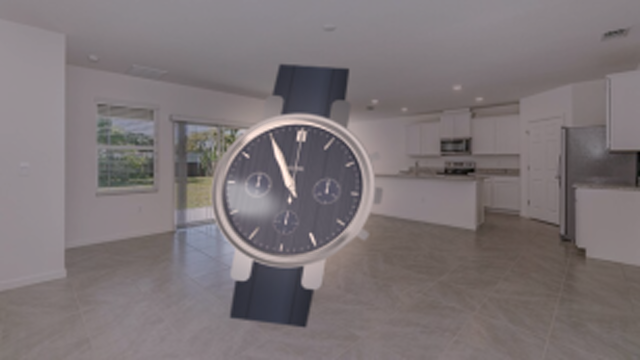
10:55
